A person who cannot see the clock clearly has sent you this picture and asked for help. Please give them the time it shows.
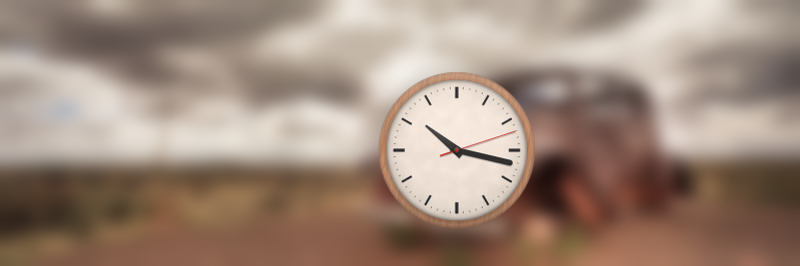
10:17:12
